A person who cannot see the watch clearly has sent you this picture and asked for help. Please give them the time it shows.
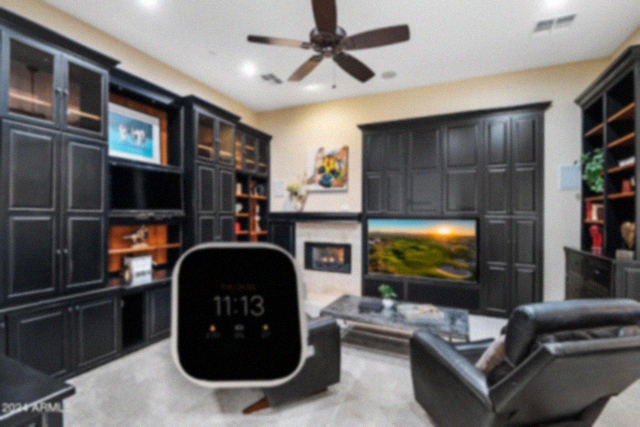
11:13
